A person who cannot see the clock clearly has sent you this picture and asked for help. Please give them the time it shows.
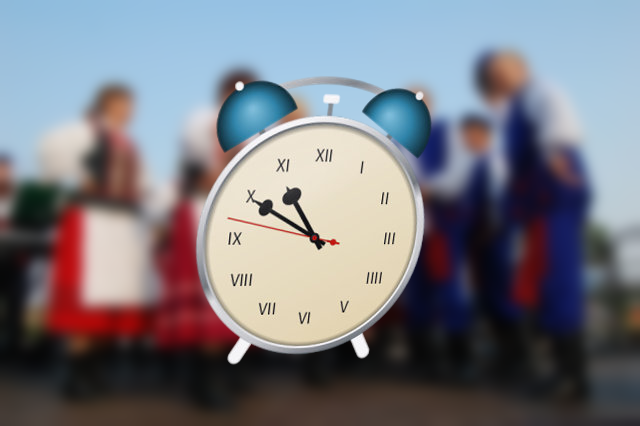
10:49:47
